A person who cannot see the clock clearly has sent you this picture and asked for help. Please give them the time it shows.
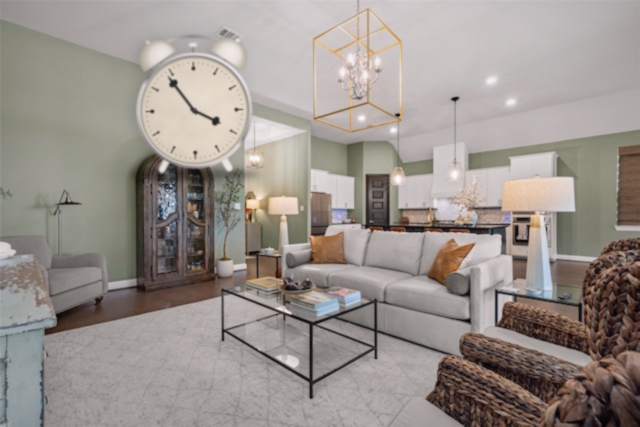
3:54
